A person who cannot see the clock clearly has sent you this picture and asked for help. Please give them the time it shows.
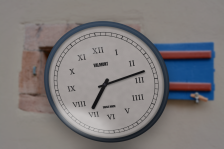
7:13
